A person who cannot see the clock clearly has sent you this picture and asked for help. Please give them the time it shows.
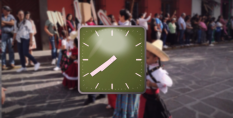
7:39
